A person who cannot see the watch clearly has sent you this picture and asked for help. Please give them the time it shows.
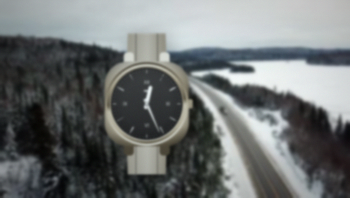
12:26
